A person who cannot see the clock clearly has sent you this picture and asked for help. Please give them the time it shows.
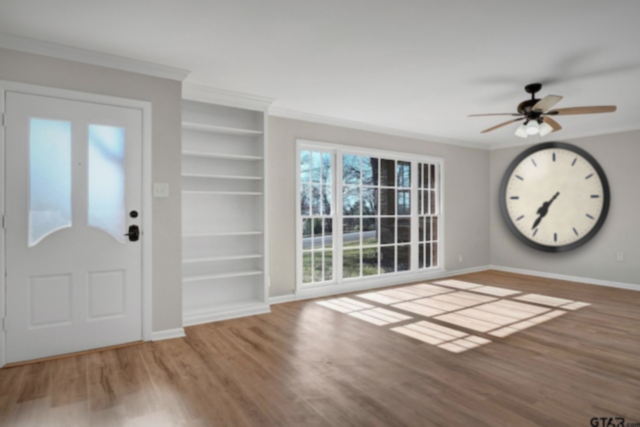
7:36
